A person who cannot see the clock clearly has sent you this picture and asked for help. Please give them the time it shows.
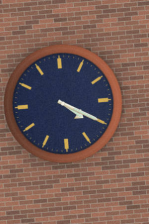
4:20
